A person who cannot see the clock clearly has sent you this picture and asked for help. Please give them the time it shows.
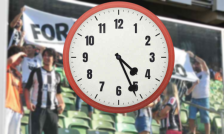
4:26
